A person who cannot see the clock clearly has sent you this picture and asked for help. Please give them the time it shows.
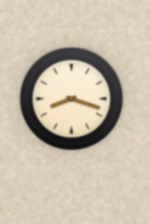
8:18
